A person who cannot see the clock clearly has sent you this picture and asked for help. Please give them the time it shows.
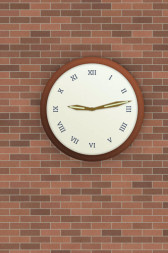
9:13
